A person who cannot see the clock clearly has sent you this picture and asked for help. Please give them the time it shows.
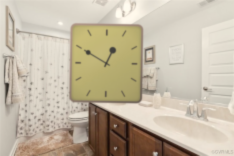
12:50
